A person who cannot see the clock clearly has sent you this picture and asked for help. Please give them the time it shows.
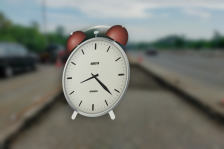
8:22
